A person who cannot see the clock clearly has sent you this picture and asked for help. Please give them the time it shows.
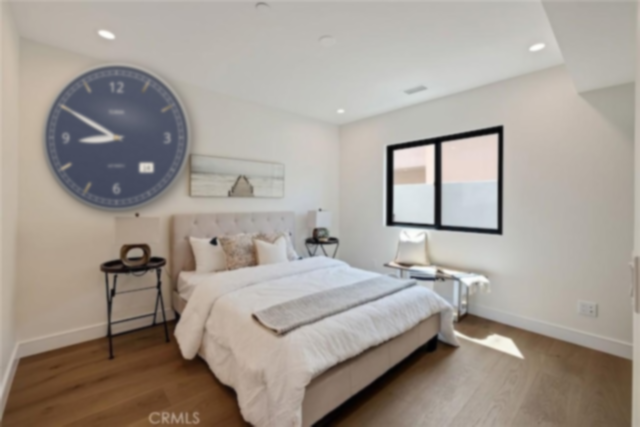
8:50
